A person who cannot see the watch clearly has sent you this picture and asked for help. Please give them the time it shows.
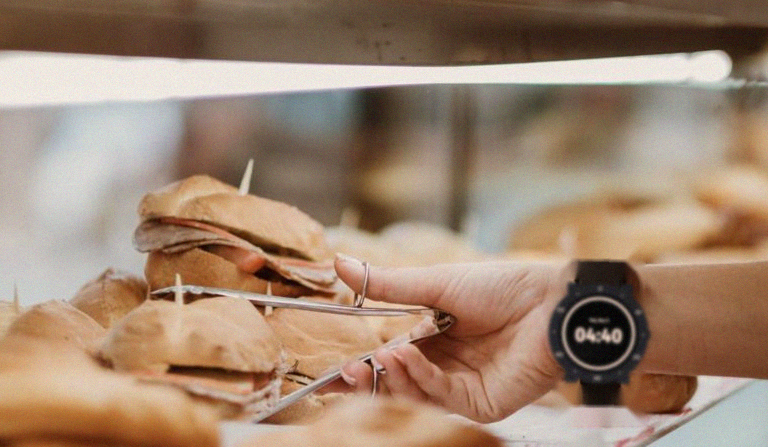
4:40
